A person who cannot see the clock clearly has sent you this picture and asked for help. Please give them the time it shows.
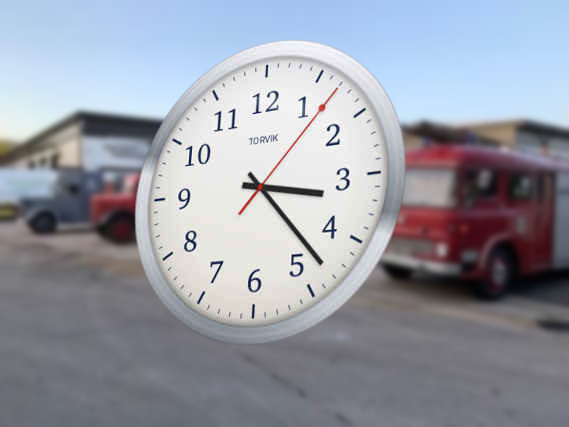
3:23:07
